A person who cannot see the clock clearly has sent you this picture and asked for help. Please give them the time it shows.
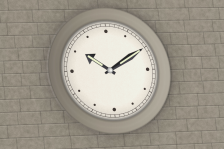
10:10
